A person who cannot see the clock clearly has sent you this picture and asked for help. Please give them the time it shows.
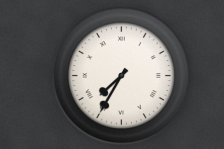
7:35
